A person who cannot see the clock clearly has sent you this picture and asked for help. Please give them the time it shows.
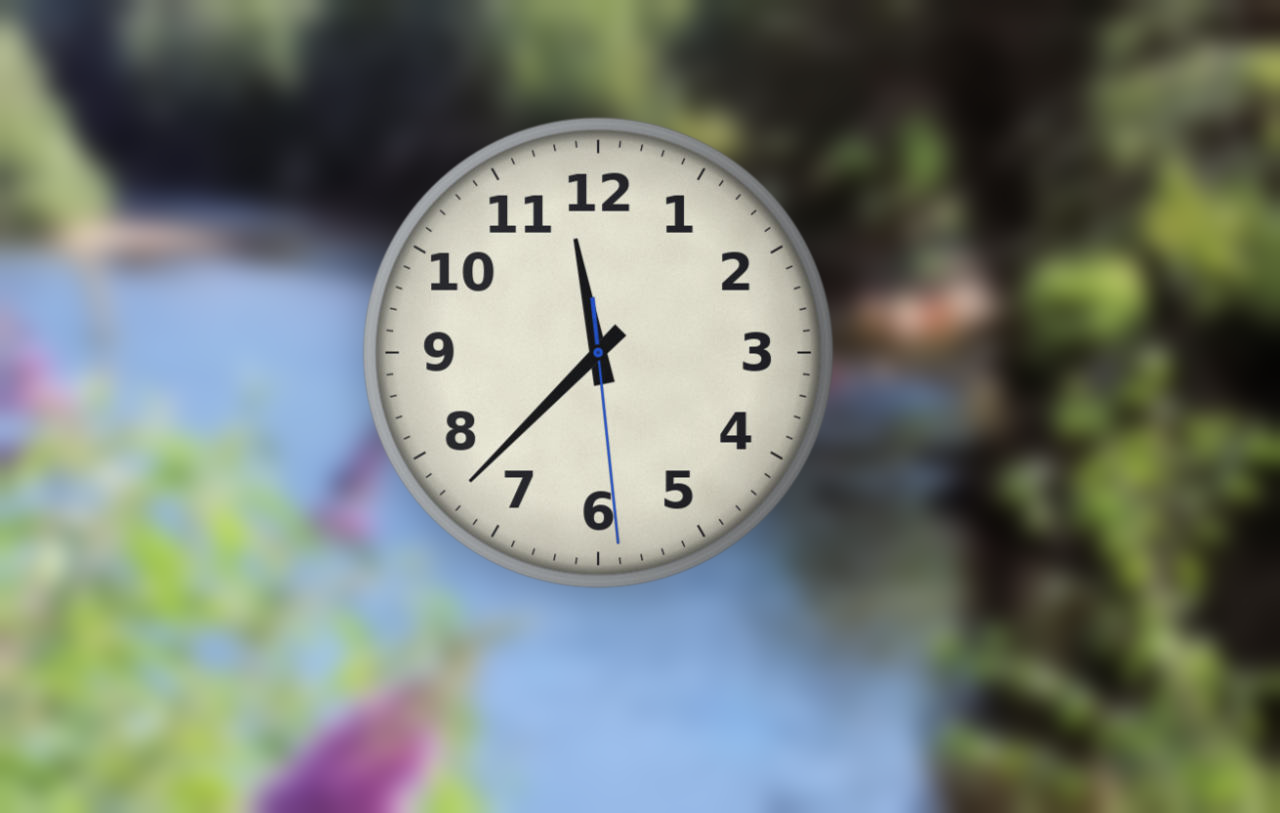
11:37:29
